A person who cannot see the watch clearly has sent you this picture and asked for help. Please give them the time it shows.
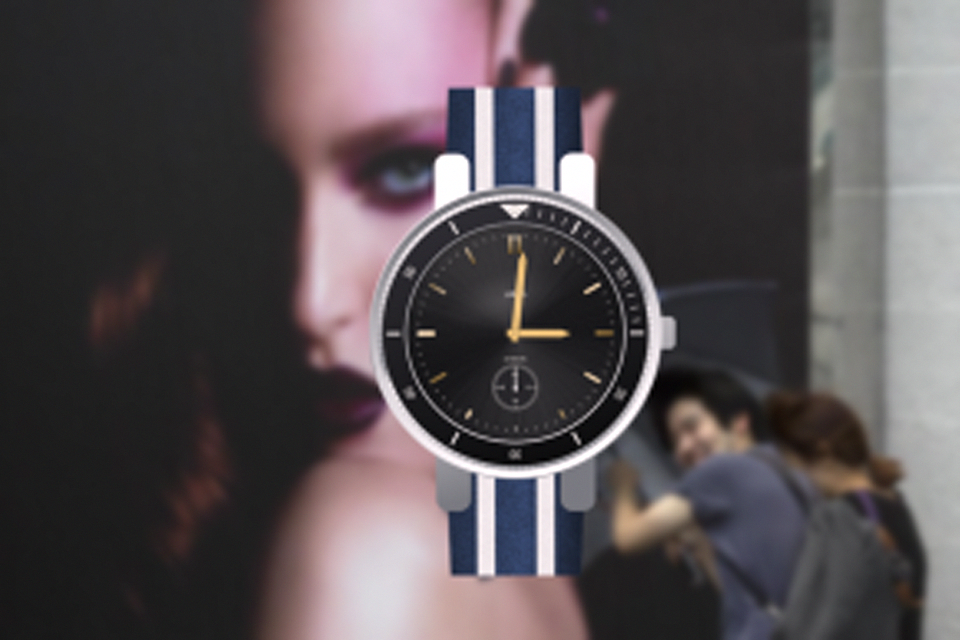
3:01
